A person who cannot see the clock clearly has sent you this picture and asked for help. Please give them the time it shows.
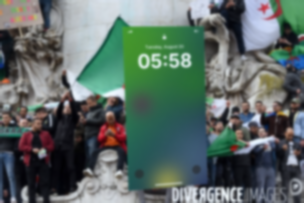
5:58
